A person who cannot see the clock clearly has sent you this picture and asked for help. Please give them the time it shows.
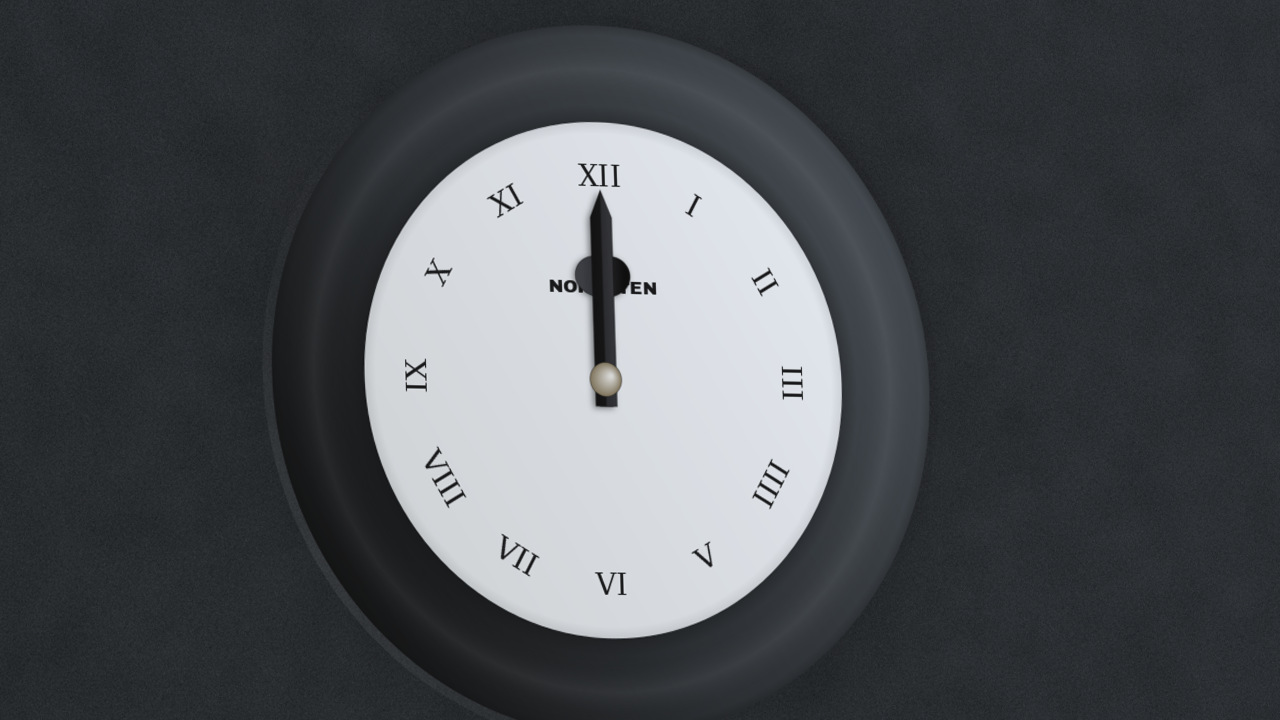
12:00
